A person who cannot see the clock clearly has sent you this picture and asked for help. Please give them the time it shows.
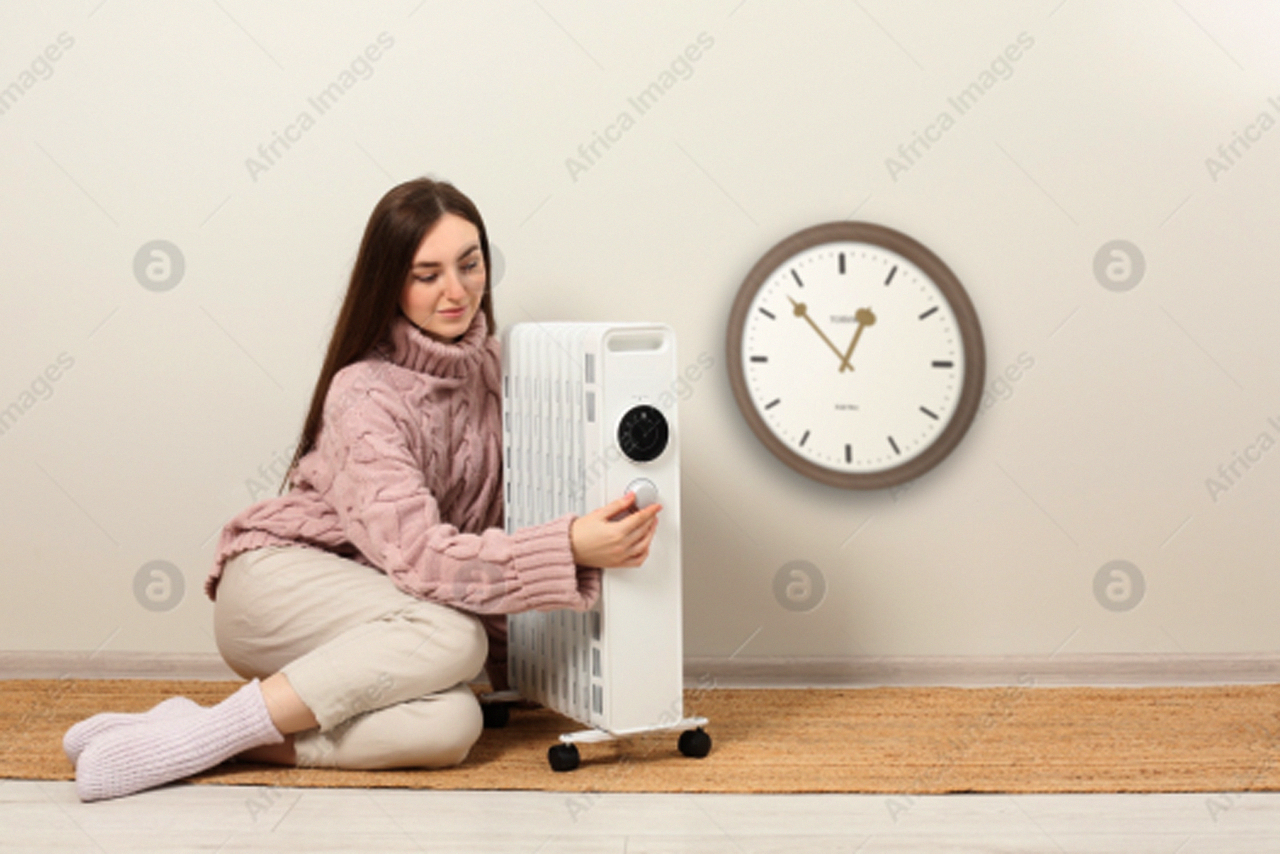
12:53
